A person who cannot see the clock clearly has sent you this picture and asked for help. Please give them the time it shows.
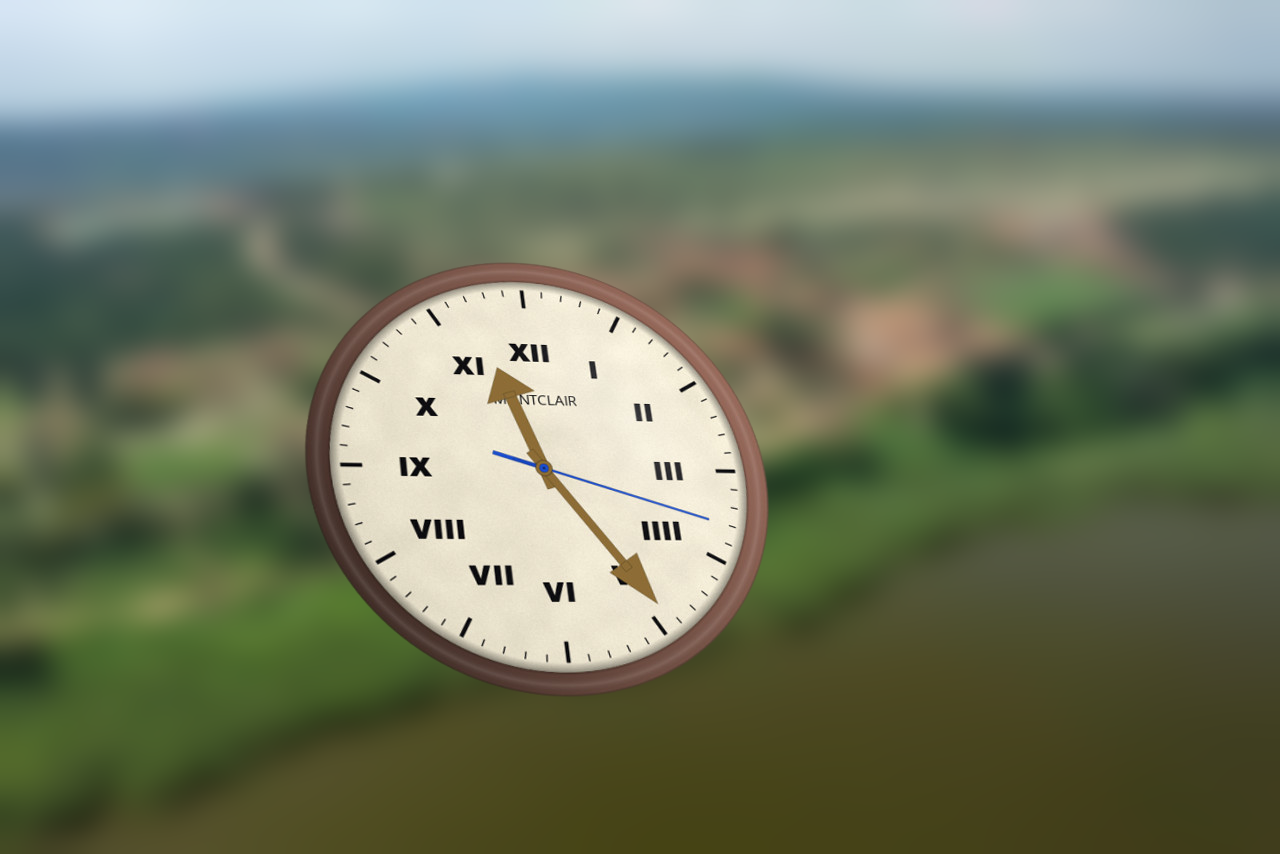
11:24:18
